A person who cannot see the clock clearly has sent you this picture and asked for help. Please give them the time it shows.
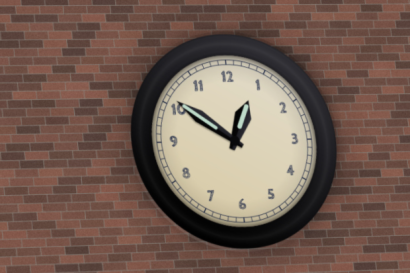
12:51
